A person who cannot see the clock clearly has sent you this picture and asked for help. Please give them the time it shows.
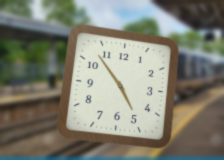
4:53
